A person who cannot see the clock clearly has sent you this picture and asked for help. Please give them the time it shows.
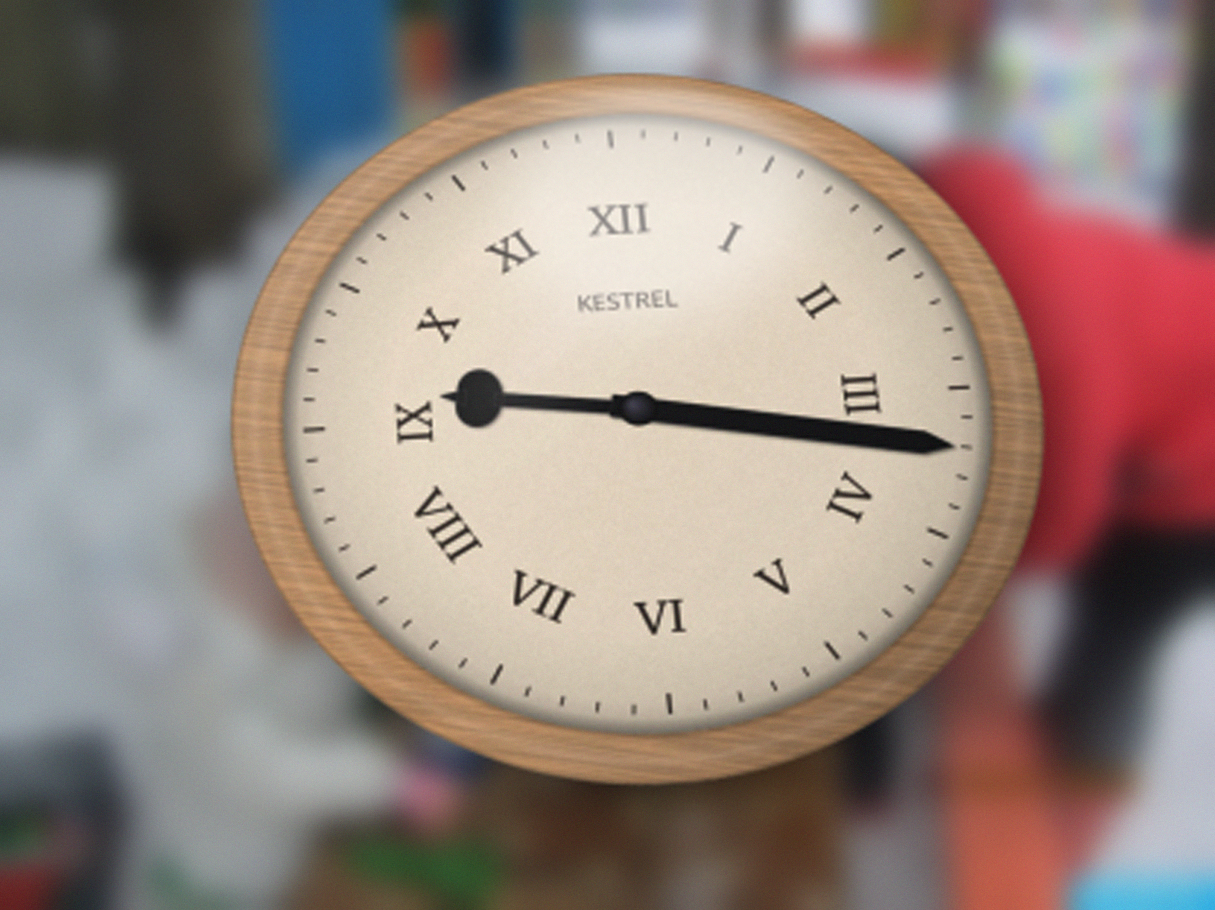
9:17
